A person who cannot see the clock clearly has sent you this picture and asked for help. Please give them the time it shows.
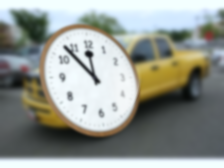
11:53
